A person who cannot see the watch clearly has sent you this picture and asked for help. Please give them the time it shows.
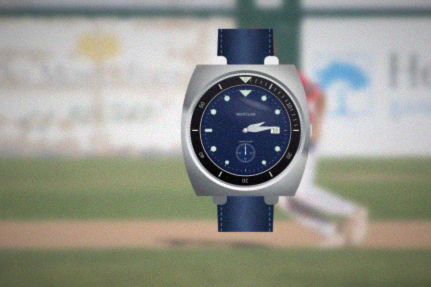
2:14
